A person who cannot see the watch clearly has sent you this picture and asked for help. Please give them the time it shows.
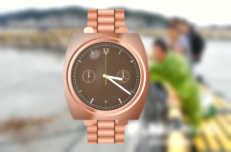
3:21
